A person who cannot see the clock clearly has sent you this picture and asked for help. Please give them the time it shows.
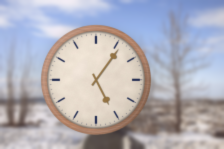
5:06
